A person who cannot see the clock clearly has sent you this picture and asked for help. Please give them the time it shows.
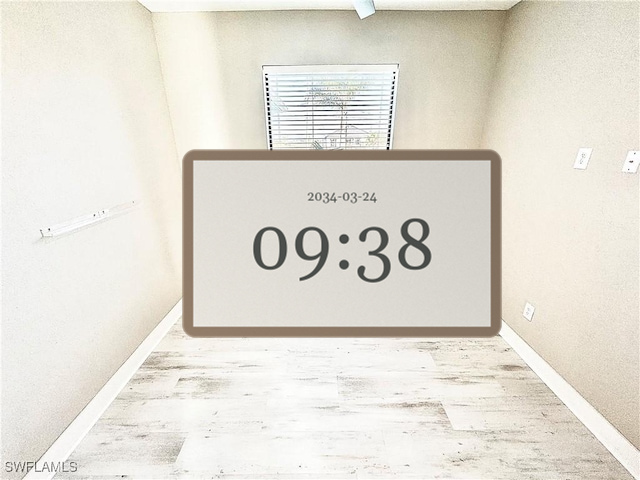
9:38
